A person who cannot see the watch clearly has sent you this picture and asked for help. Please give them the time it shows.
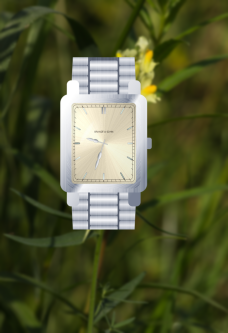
9:33
